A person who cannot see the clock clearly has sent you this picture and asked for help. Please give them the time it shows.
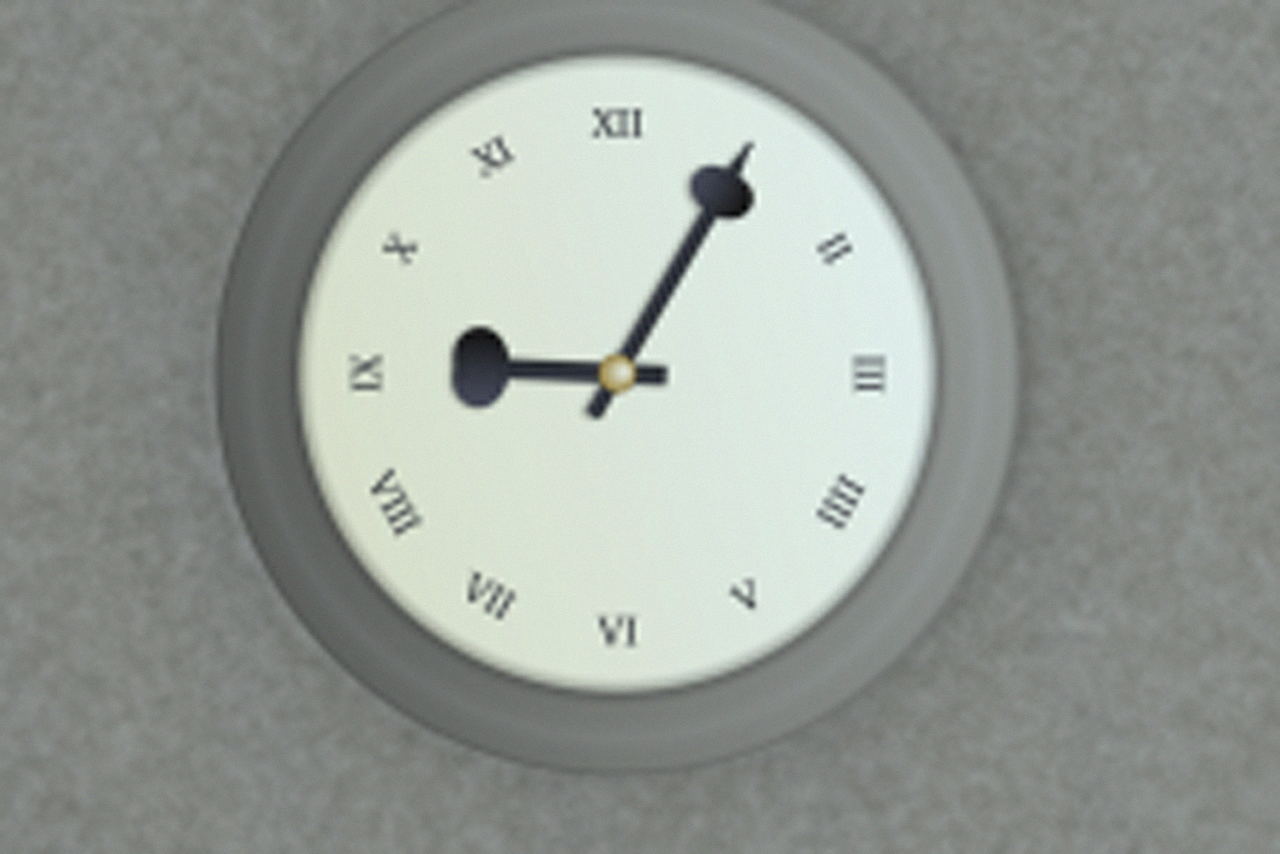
9:05
